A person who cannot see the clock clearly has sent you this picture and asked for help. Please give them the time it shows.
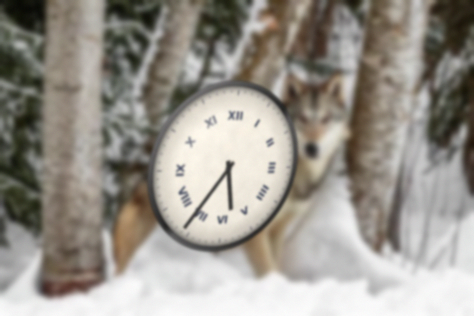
5:36
